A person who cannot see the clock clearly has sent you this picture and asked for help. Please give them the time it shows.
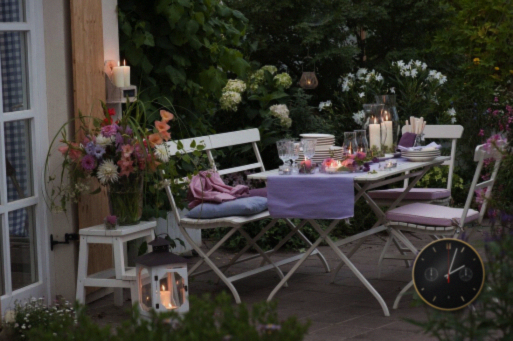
2:03
